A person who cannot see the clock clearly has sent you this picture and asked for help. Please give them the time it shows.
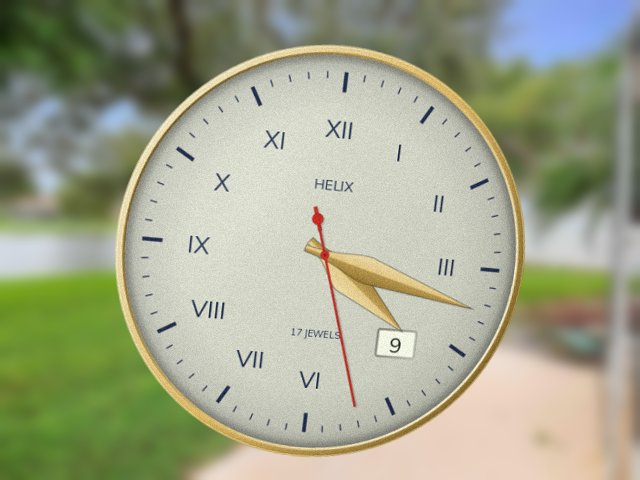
4:17:27
